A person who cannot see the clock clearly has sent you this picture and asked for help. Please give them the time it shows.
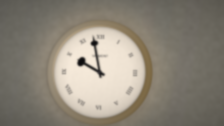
9:58
